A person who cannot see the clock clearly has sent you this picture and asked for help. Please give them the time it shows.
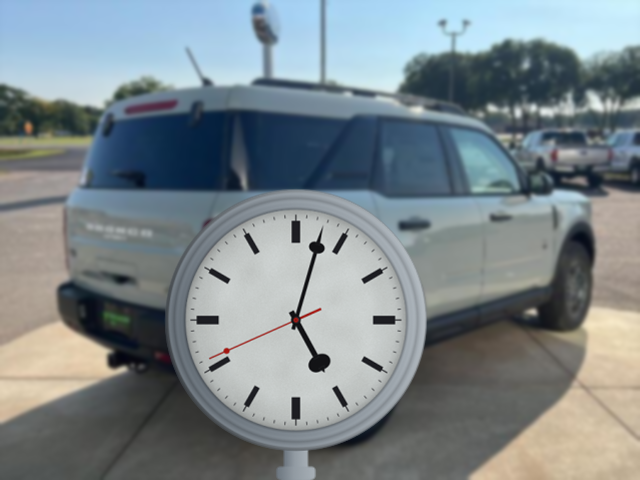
5:02:41
